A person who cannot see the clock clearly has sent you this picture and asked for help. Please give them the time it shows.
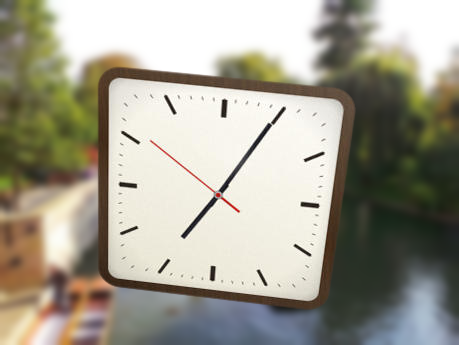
7:04:51
